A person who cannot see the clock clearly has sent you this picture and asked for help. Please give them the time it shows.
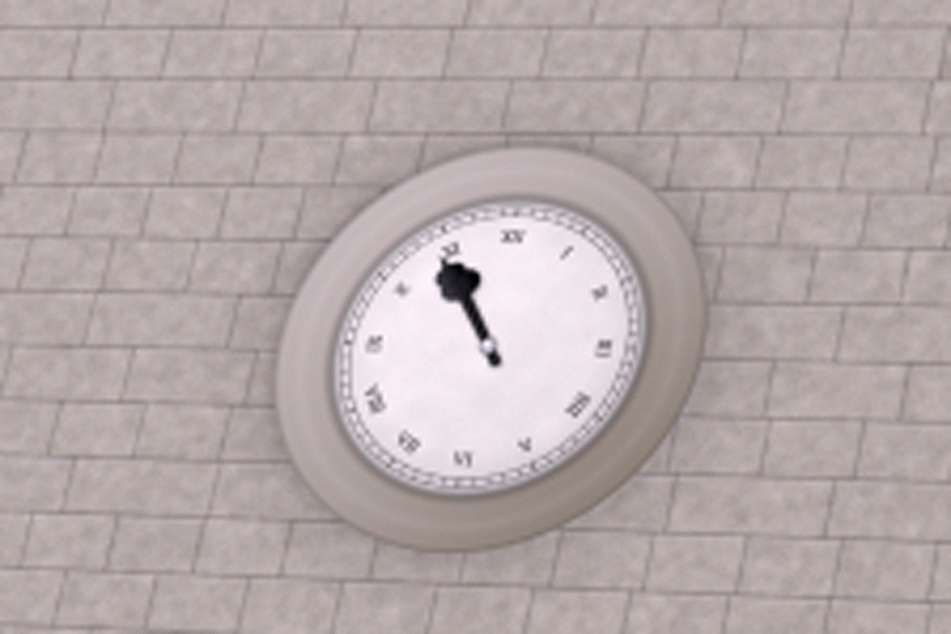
10:54
